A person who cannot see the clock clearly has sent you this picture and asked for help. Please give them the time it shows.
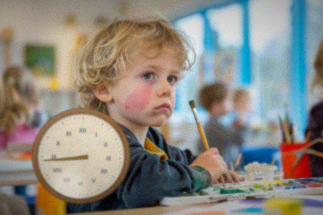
8:44
